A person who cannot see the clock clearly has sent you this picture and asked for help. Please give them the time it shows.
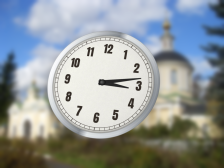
3:13
